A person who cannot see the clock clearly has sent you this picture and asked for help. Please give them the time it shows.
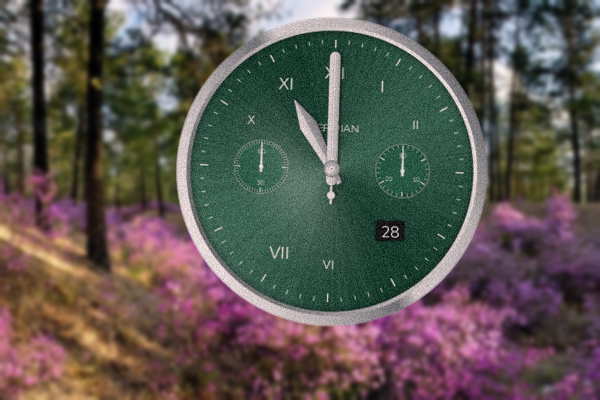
11:00
